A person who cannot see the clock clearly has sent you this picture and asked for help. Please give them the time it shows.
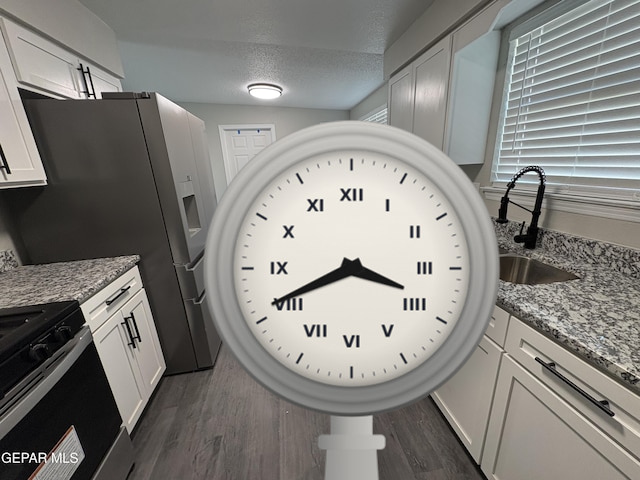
3:41
